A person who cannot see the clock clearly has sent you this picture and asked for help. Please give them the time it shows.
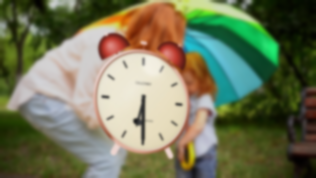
6:30
